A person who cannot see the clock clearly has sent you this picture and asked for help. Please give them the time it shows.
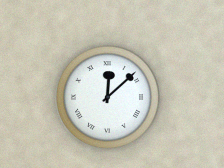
12:08
